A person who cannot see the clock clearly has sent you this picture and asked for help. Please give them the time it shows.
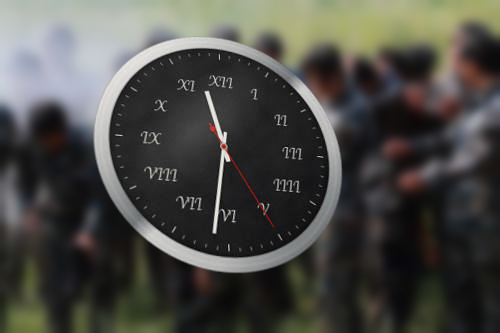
11:31:25
